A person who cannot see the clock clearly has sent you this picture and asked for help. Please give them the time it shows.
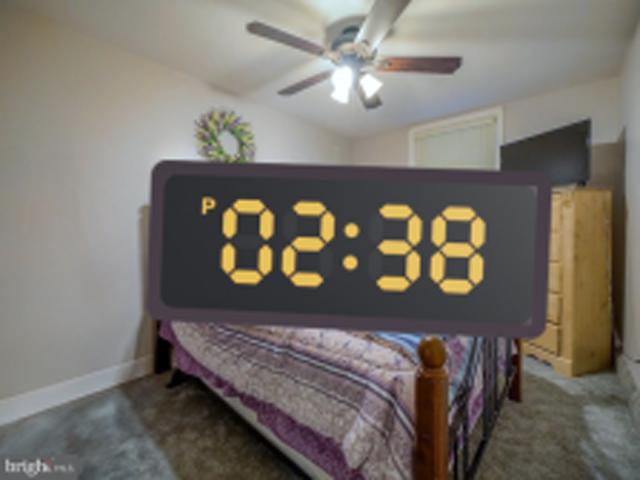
2:38
